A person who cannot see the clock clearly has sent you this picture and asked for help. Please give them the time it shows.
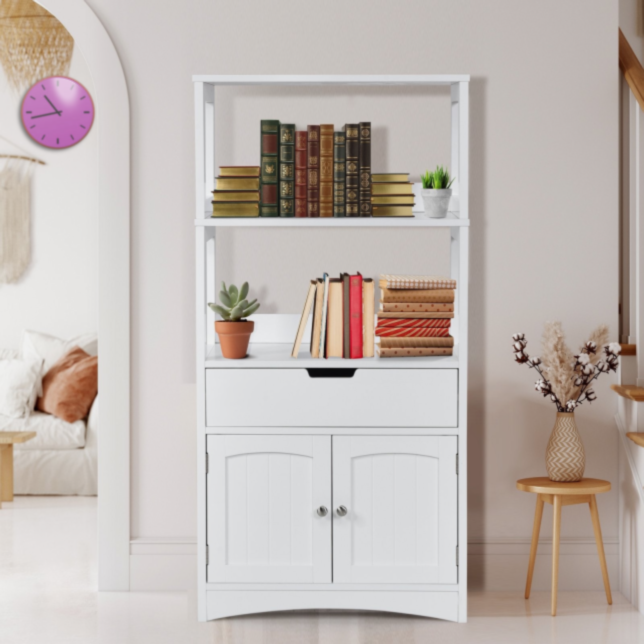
10:43
